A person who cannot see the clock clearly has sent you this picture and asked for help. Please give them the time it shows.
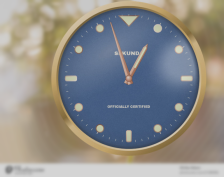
12:57
